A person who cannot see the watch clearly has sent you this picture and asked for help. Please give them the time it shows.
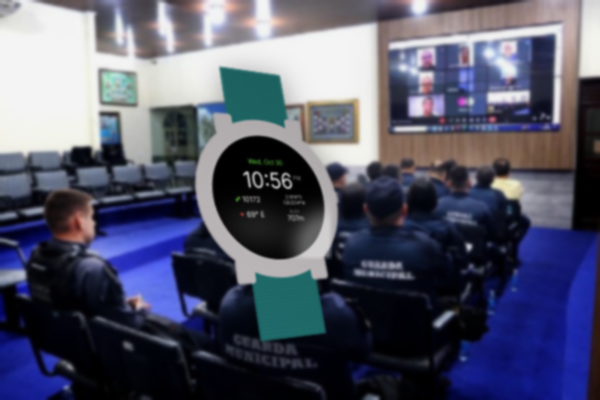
10:56
